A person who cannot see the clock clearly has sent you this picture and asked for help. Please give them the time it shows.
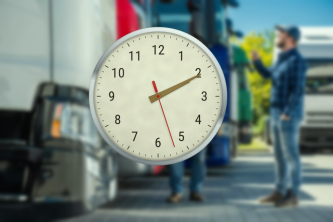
2:10:27
